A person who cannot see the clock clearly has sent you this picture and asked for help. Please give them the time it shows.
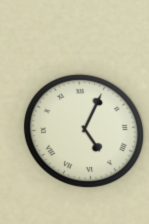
5:05
